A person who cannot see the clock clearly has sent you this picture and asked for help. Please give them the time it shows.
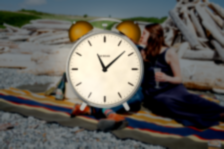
11:08
